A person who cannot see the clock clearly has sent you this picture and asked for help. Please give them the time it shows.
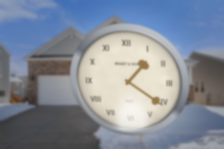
1:21
